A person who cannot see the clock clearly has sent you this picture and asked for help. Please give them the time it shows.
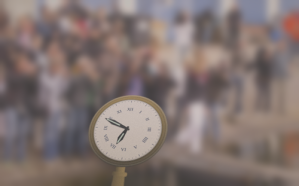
6:49
